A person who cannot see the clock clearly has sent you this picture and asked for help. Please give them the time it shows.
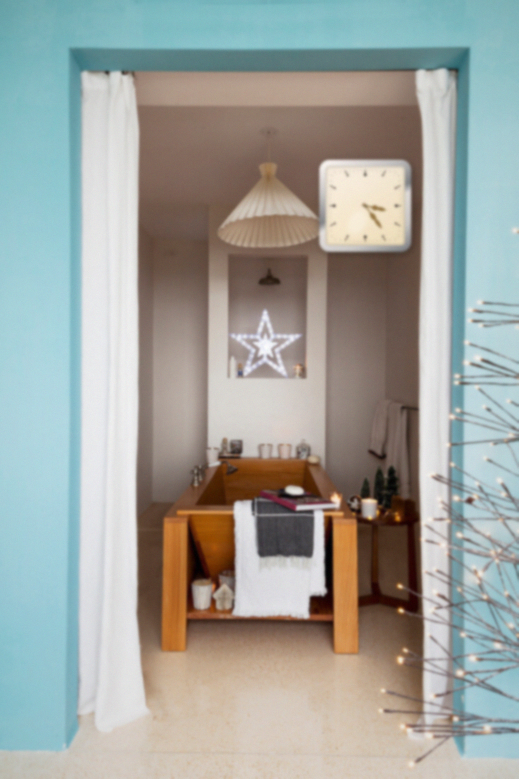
3:24
